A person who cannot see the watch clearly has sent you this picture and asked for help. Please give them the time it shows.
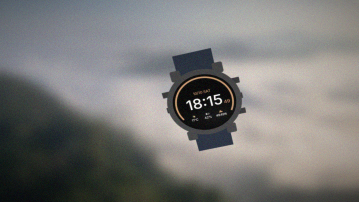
18:15
